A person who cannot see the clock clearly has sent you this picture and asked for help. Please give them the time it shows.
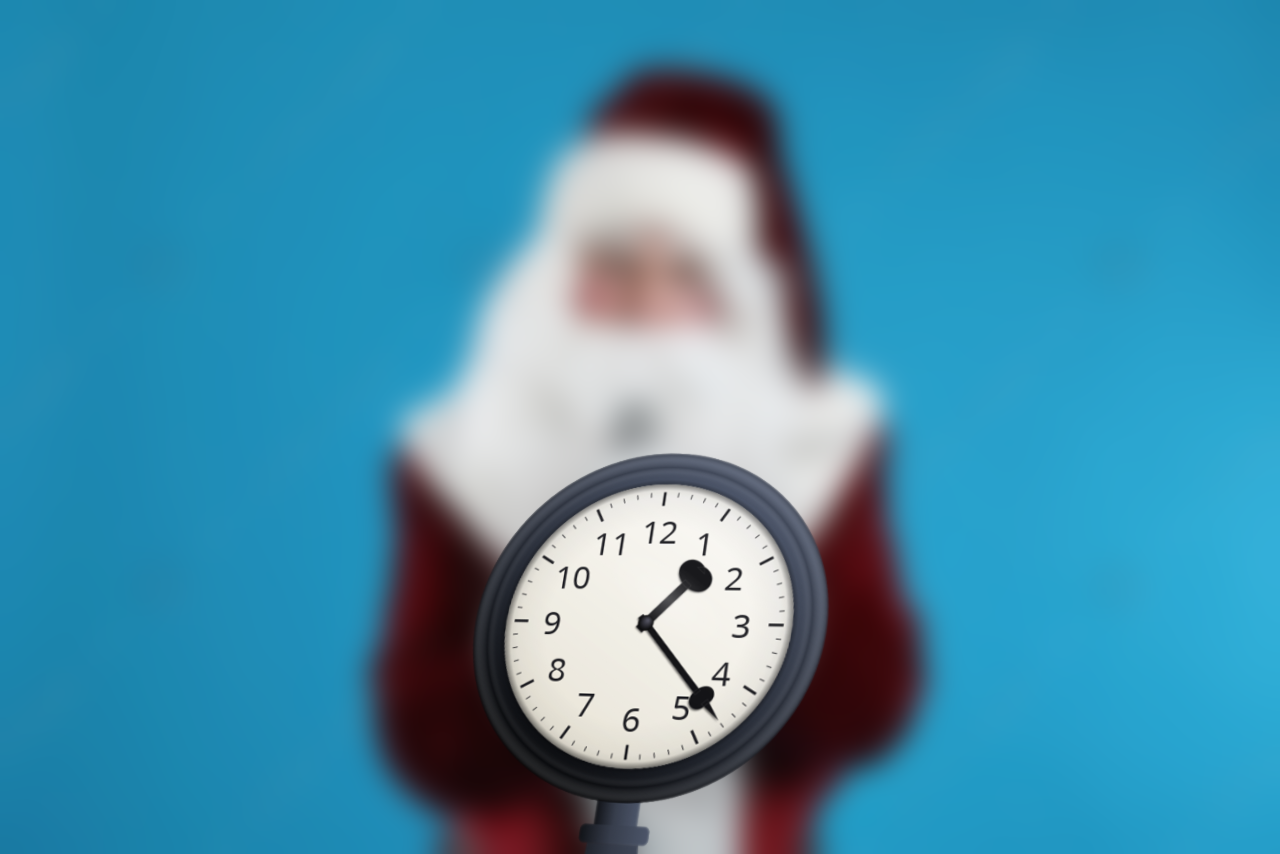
1:23
